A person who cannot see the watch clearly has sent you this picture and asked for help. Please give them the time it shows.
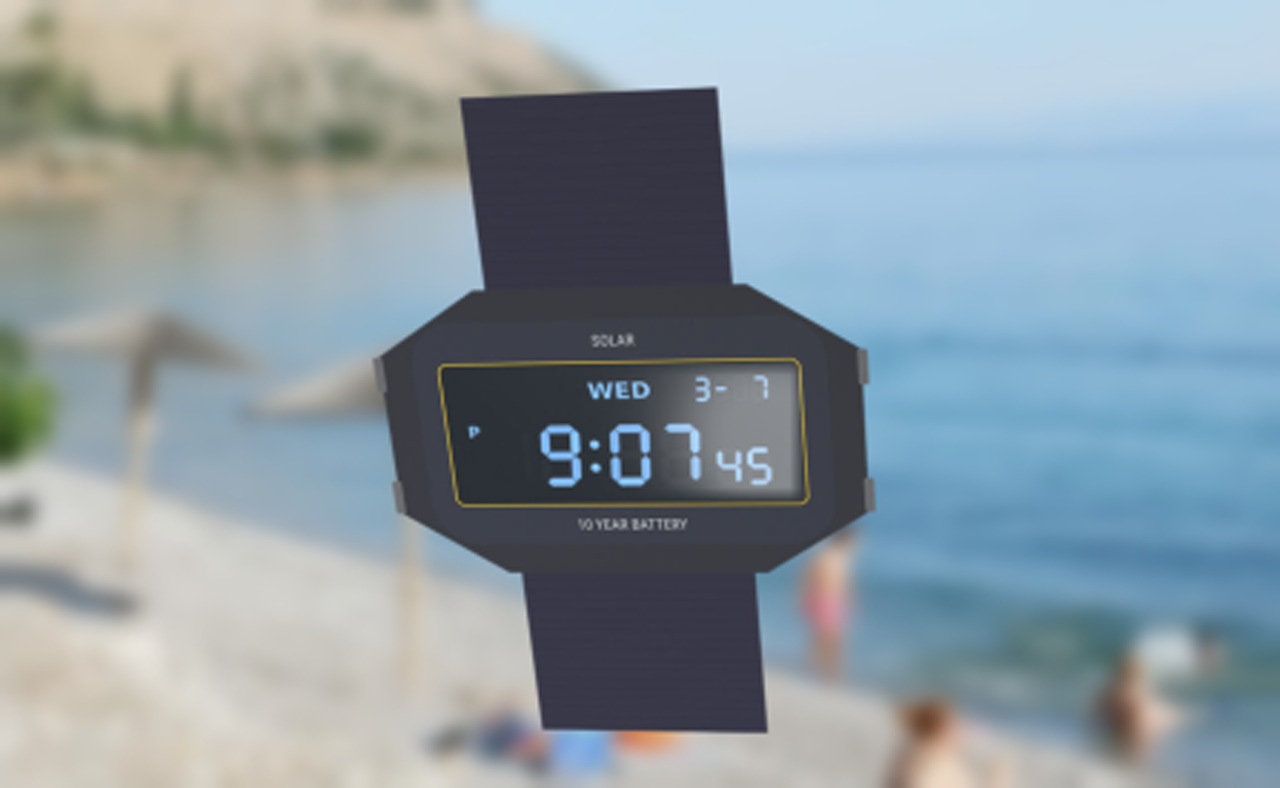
9:07:45
